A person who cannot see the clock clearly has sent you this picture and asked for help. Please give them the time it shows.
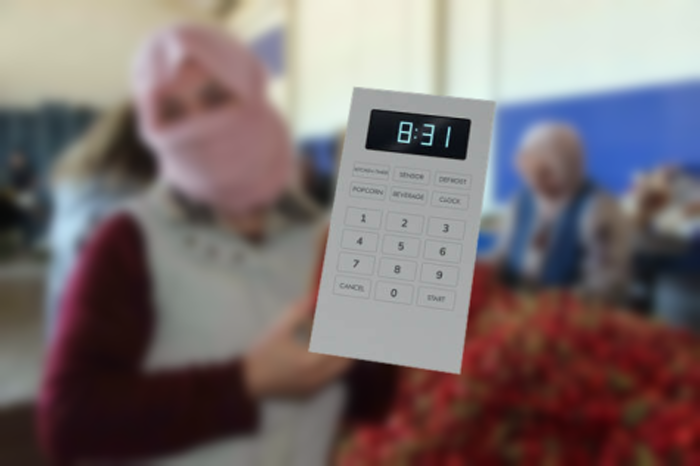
8:31
